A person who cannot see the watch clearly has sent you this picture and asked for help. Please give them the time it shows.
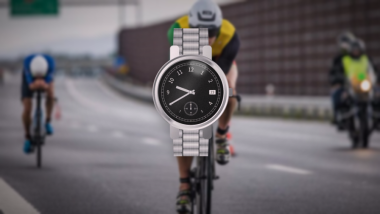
9:40
